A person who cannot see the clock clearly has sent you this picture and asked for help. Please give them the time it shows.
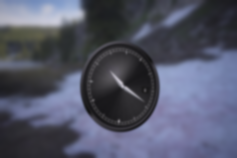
10:19
